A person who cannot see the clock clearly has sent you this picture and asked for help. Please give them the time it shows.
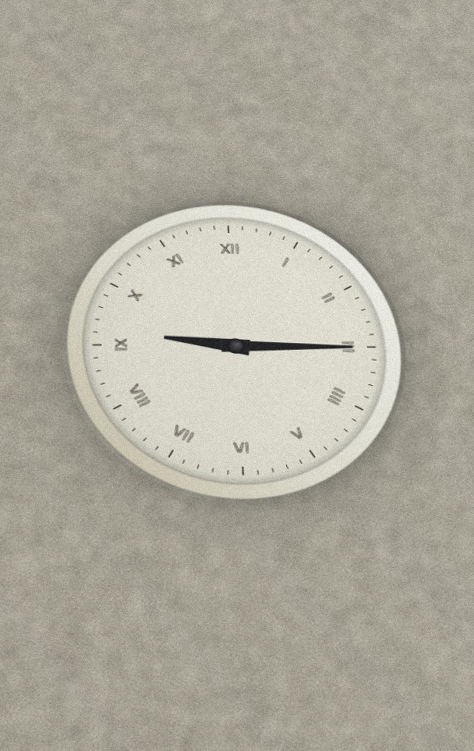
9:15
